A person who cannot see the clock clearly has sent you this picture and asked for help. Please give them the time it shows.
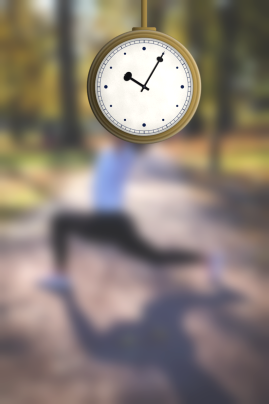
10:05
